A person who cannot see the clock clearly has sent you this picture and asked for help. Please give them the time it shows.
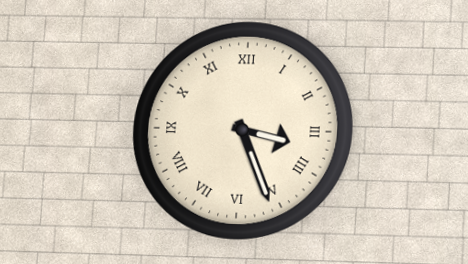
3:26
